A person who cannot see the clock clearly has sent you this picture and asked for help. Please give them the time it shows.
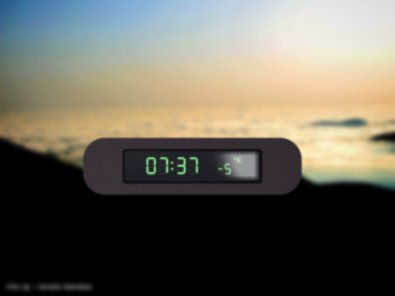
7:37
